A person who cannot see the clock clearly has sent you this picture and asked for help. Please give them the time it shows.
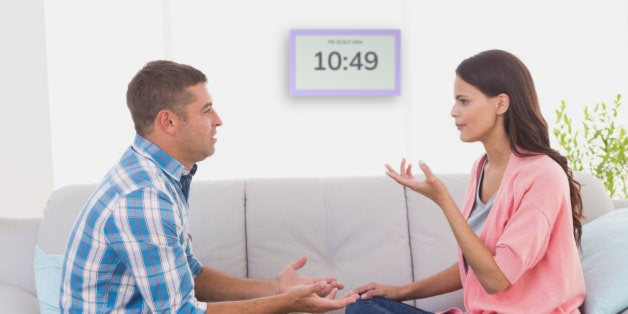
10:49
